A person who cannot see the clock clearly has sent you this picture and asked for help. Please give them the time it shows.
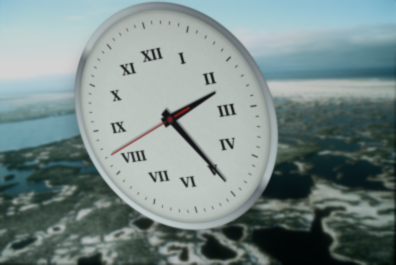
2:24:42
